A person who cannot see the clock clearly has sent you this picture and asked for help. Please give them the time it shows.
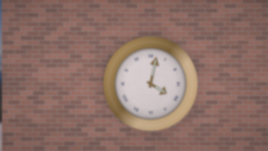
4:02
